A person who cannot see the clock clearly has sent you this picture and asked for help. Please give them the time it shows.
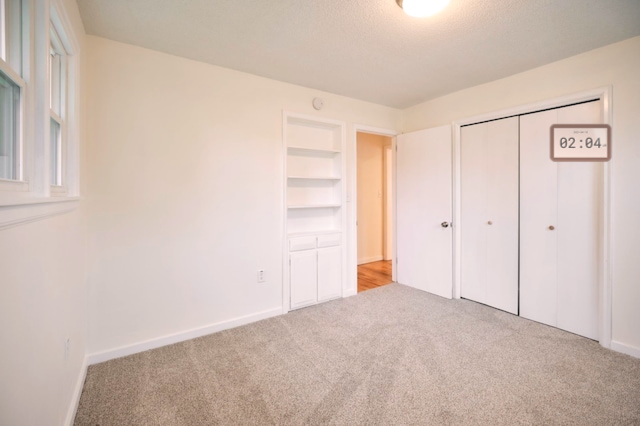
2:04
